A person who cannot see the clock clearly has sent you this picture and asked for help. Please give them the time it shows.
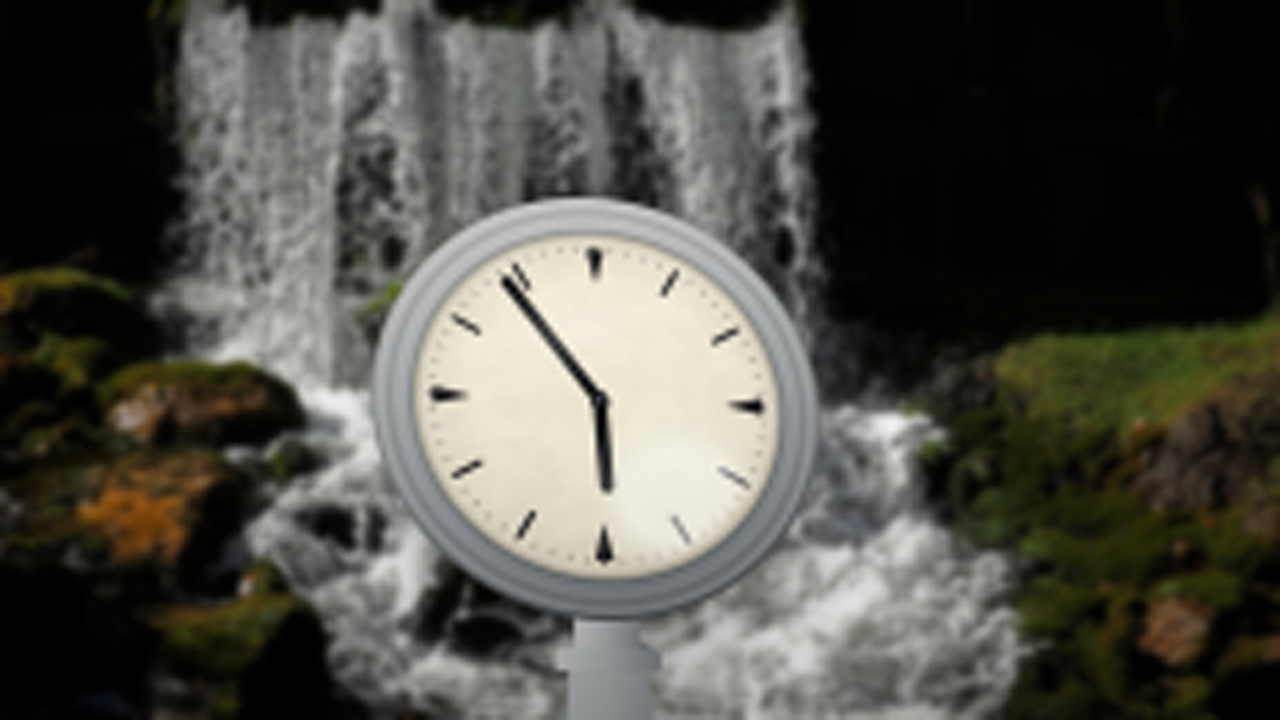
5:54
